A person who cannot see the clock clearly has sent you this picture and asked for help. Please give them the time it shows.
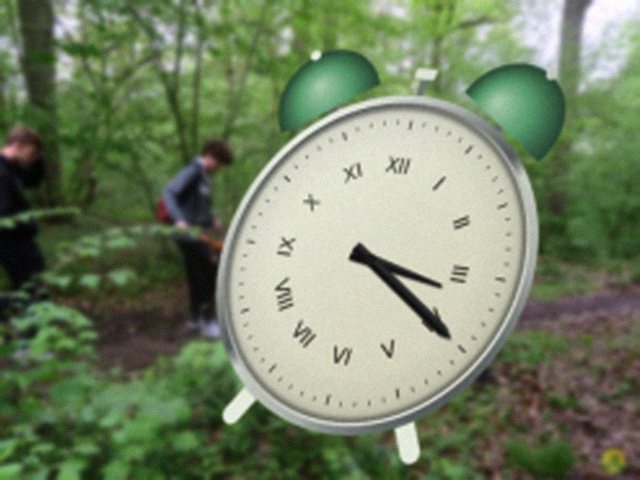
3:20
